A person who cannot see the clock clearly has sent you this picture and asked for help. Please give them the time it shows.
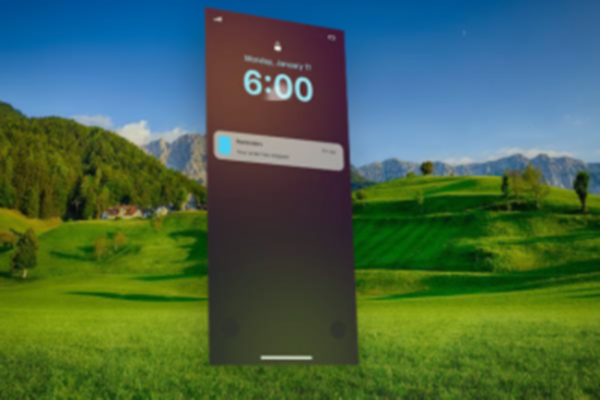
6:00
